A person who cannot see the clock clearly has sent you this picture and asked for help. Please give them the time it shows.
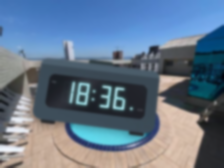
18:36
